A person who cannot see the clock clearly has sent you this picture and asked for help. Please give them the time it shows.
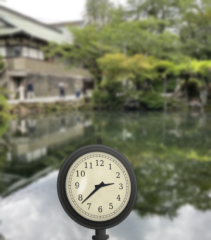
2:38
